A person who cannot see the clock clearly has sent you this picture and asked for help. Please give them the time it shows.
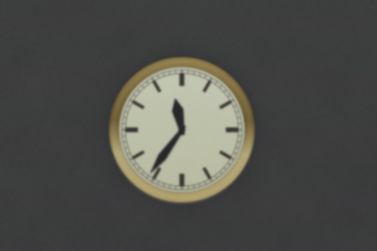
11:36
